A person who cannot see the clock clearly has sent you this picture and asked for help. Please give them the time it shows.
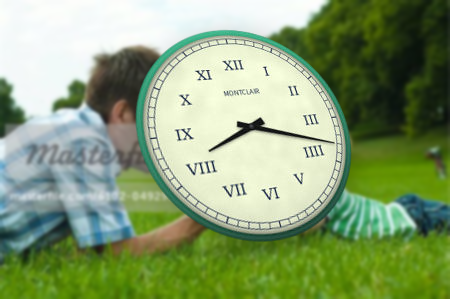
8:18
